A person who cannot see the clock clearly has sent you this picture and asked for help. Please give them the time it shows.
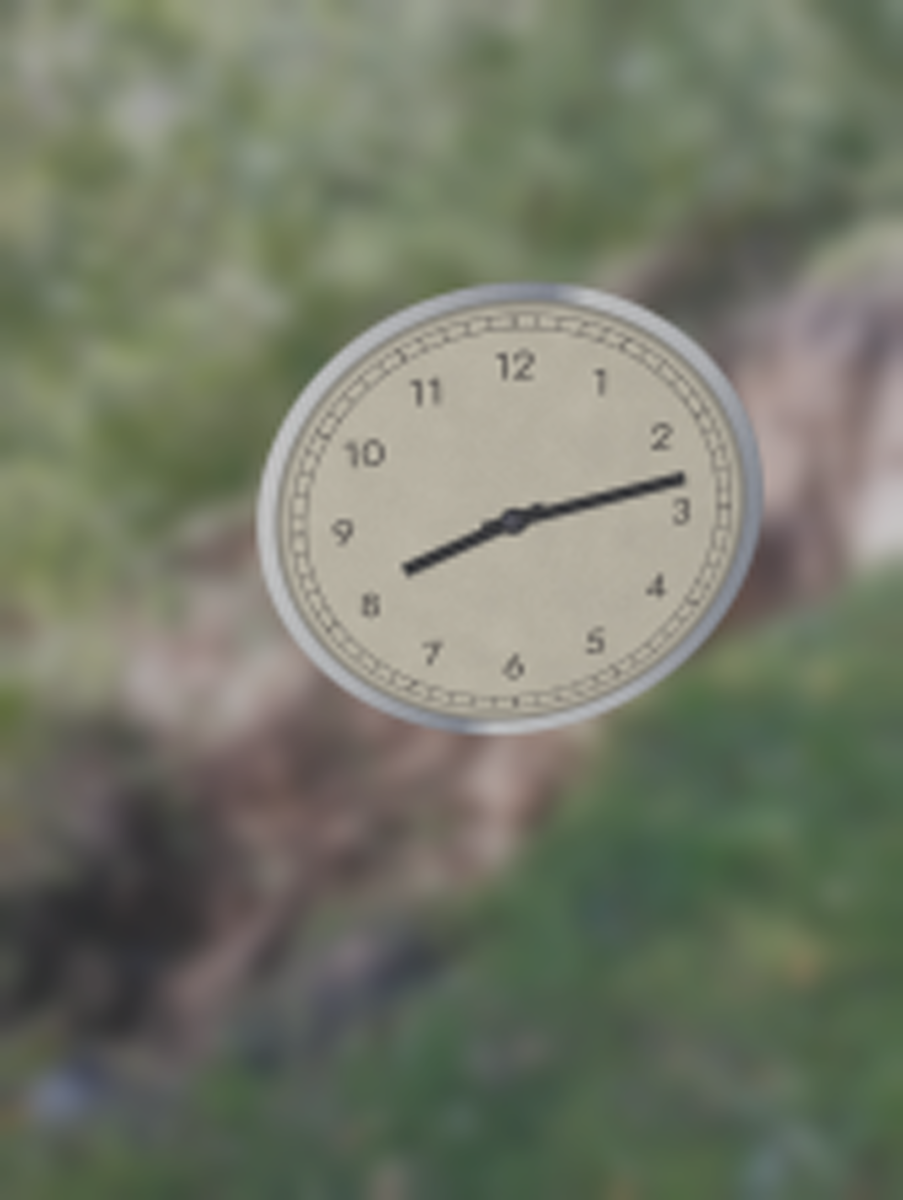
8:13
